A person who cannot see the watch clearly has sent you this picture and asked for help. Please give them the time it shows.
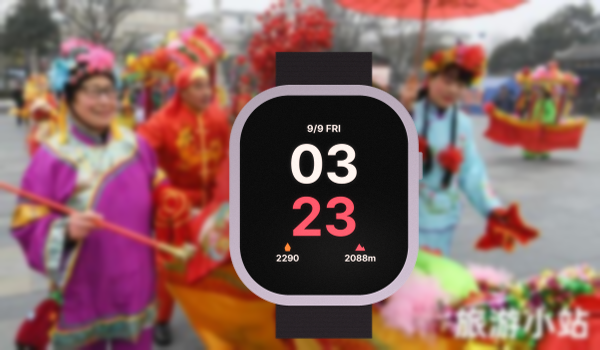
3:23
